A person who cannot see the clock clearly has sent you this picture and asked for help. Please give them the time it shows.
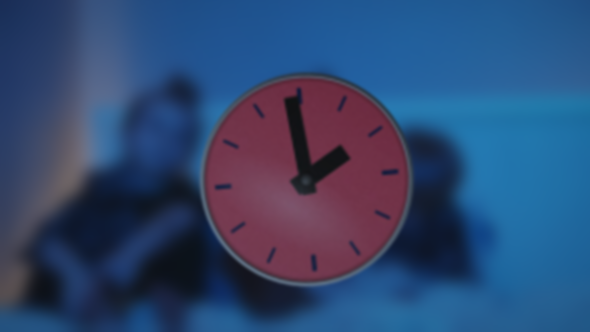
1:59
